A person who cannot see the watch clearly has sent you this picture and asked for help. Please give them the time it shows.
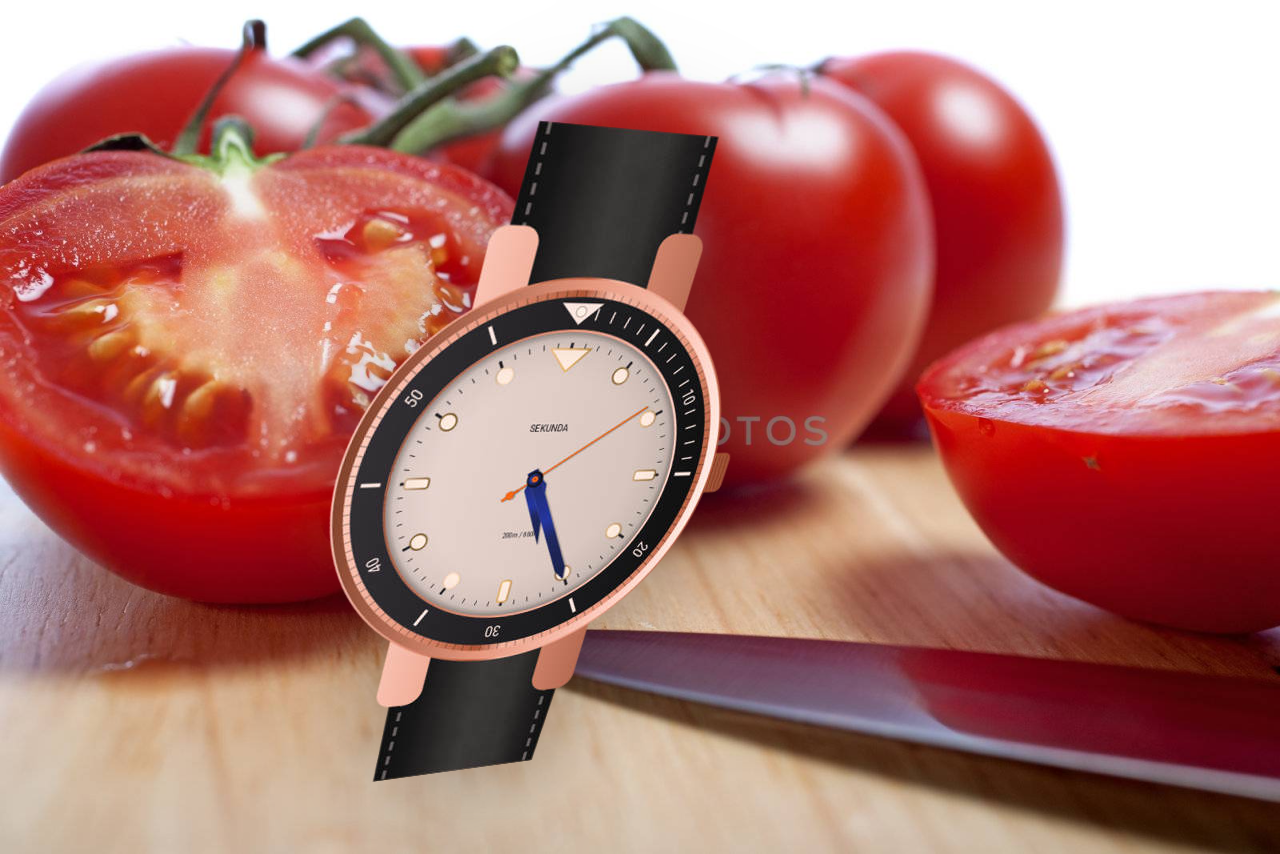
5:25:09
